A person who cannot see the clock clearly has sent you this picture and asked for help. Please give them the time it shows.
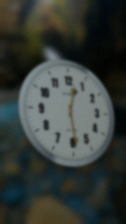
12:29
